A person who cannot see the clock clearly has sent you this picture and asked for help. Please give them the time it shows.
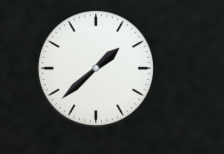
1:38
